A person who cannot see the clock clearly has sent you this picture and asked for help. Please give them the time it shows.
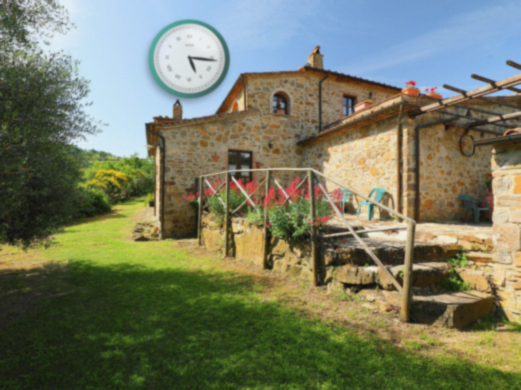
5:16
